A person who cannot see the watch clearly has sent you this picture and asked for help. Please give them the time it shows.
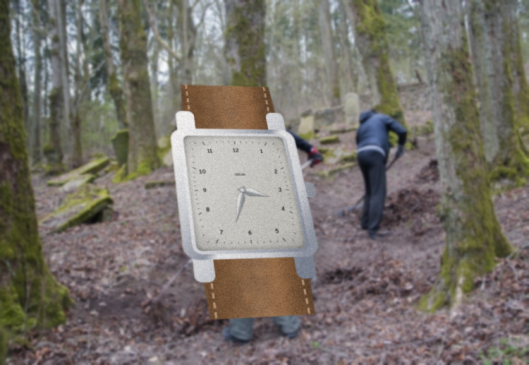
3:33
